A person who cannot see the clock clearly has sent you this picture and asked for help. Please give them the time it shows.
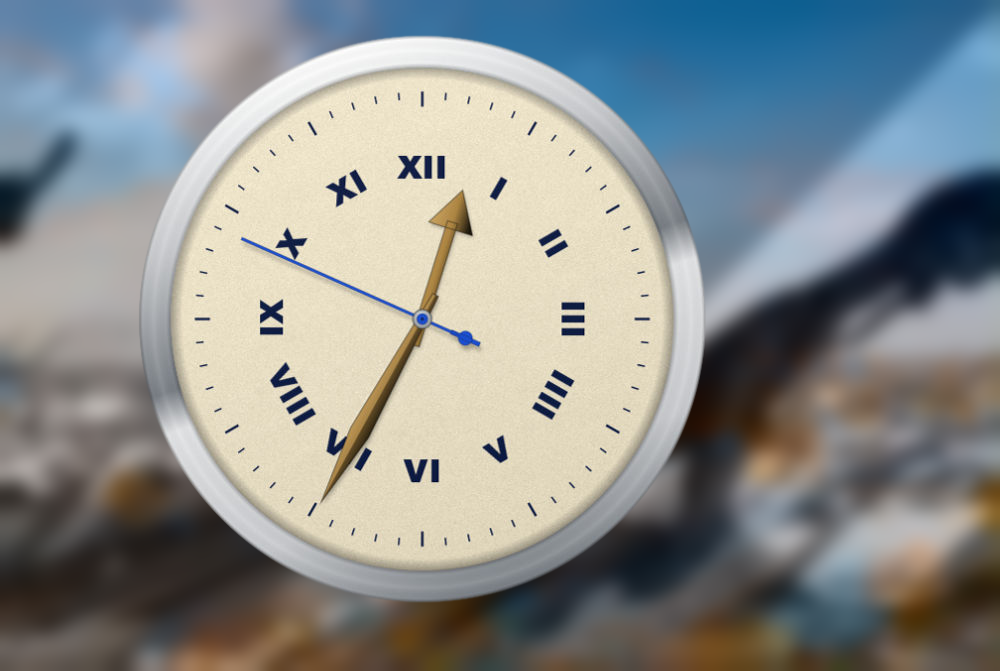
12:34:49
